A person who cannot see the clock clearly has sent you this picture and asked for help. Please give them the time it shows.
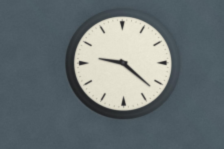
9:22
